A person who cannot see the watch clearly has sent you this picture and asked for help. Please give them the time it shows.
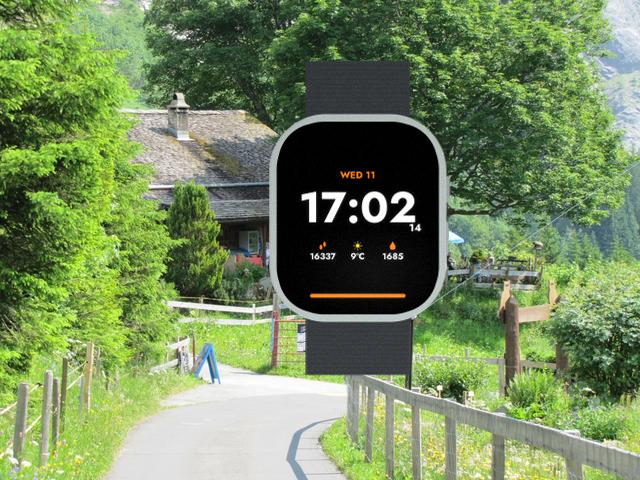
17:02:14
